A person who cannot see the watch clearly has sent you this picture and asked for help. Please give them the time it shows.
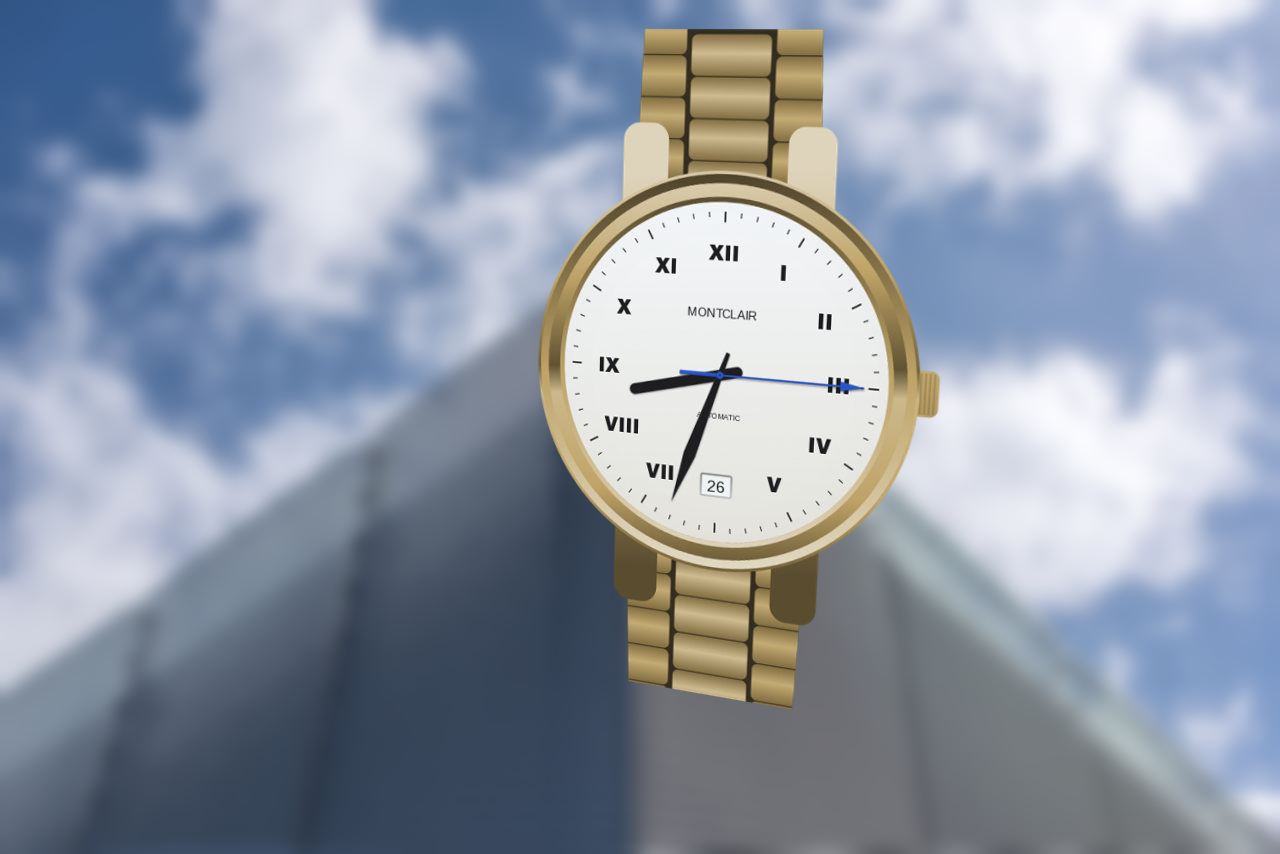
8:33:15
